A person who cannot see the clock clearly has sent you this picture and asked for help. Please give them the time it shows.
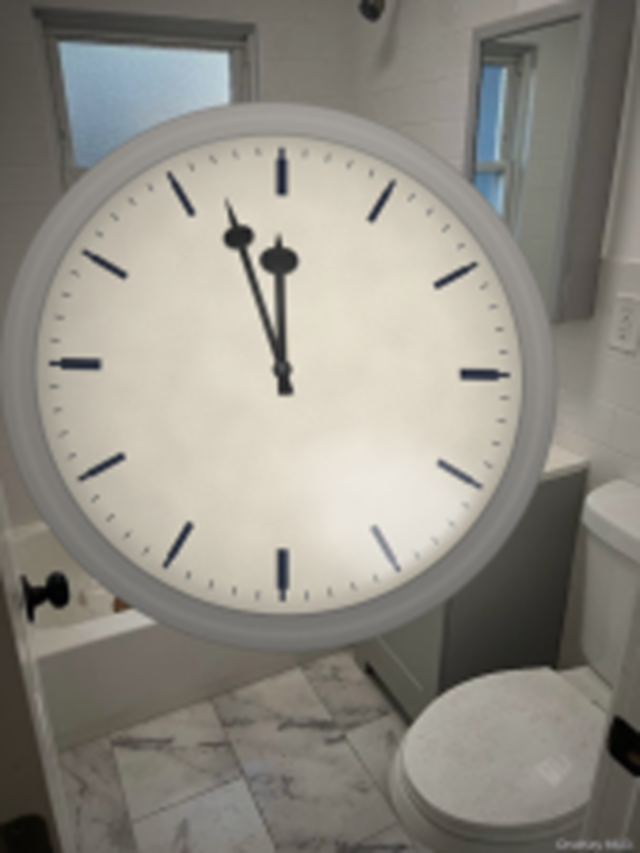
11:57
